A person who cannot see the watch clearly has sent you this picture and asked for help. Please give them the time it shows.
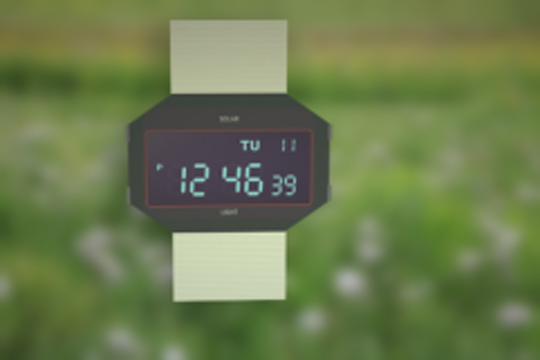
12:46:39
